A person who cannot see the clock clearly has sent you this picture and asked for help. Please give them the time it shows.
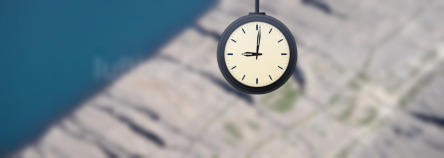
9:01
